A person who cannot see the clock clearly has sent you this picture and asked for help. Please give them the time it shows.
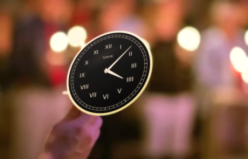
4:08
